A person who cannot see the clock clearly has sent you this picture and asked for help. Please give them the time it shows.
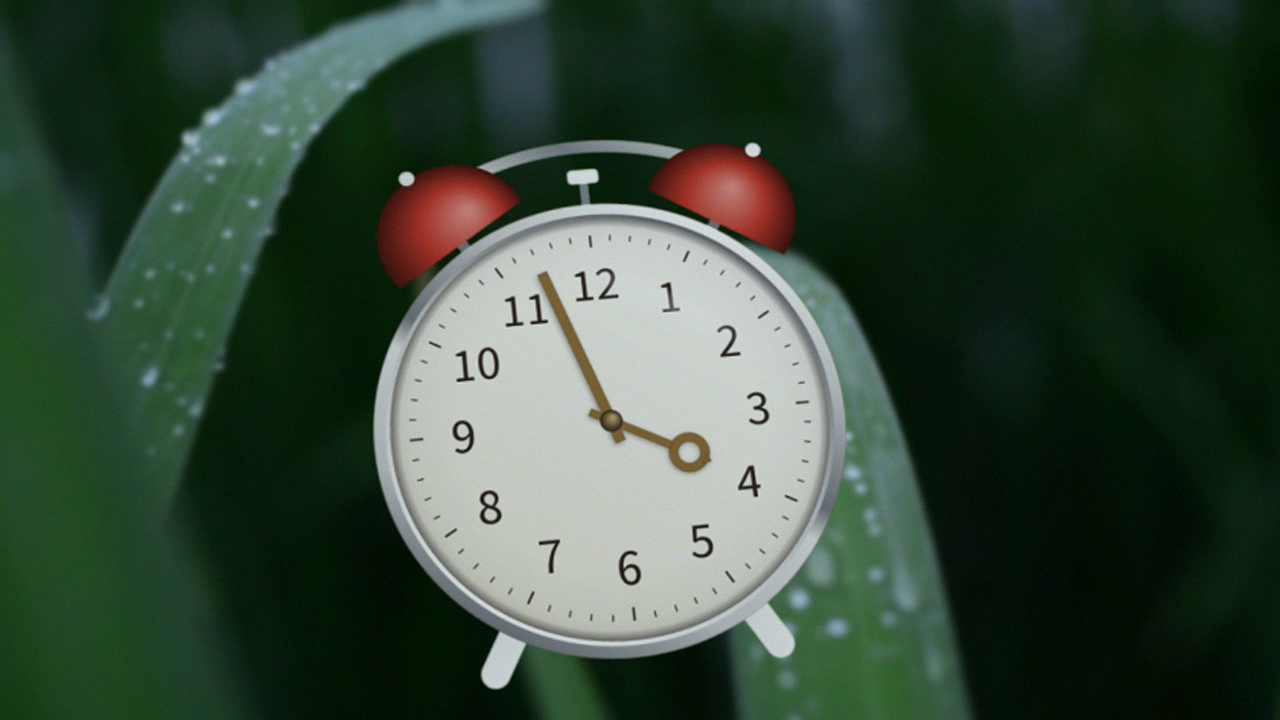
3:57
